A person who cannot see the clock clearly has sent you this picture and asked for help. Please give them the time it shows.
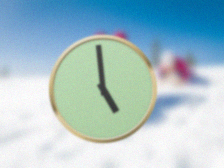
4:59
